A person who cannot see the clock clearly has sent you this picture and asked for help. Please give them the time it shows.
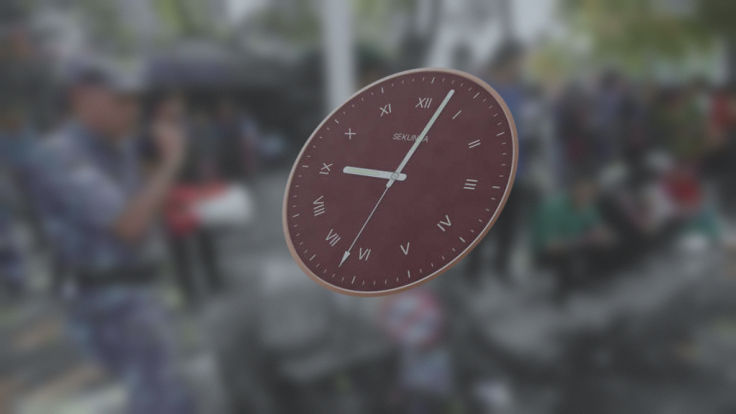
9:02:32
